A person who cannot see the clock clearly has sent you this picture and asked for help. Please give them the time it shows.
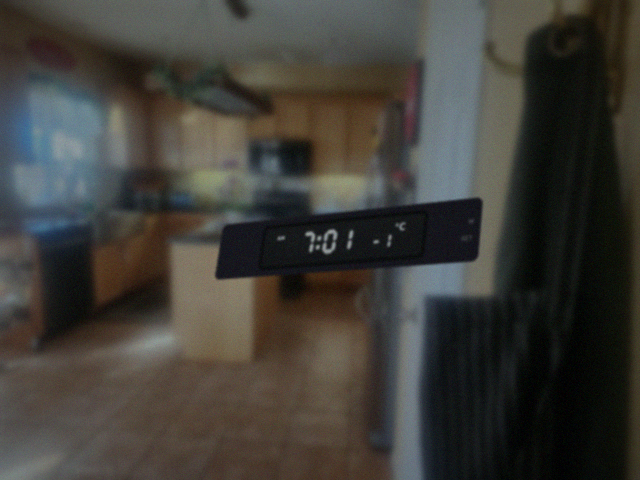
7:01
